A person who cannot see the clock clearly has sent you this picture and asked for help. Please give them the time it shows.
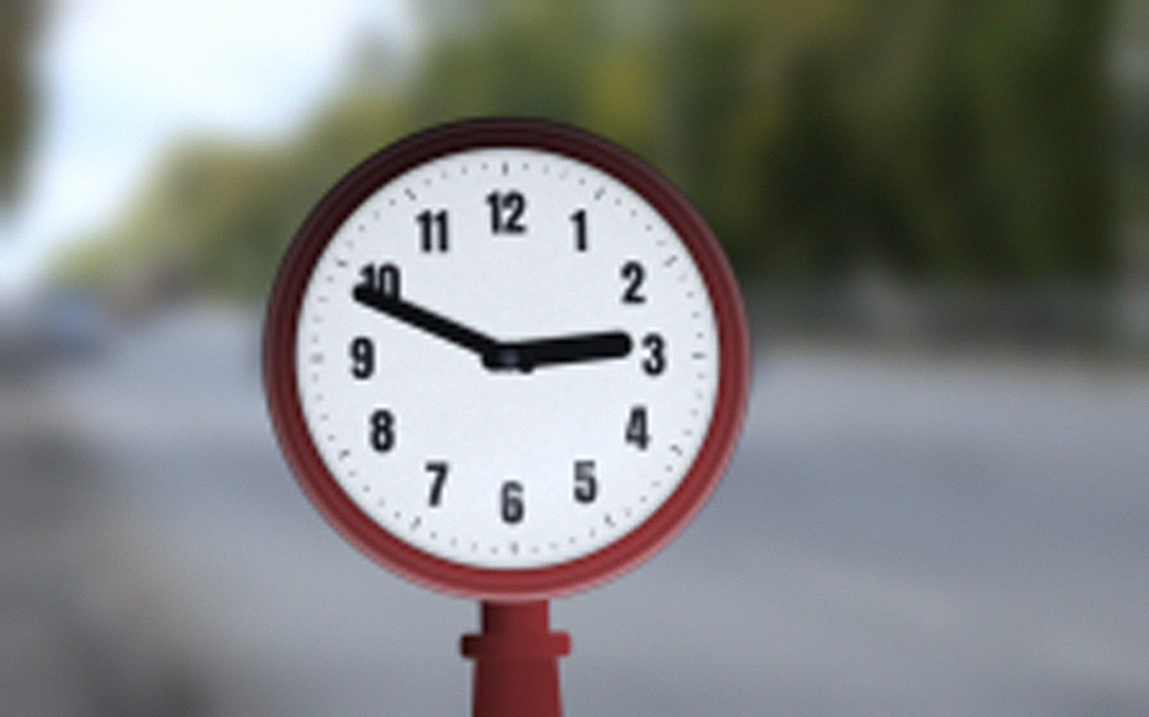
2:49
